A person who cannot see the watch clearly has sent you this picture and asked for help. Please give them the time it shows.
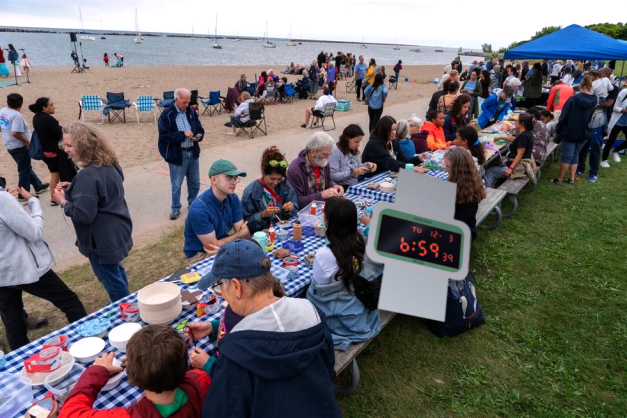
6:59:39
